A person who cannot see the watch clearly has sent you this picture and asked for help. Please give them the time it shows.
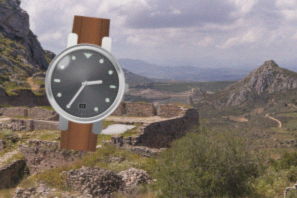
2:35
